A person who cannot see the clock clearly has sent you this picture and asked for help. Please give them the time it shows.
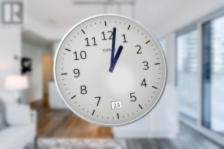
1:02
